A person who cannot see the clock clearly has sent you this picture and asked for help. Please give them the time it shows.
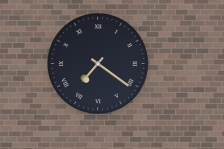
7:21
